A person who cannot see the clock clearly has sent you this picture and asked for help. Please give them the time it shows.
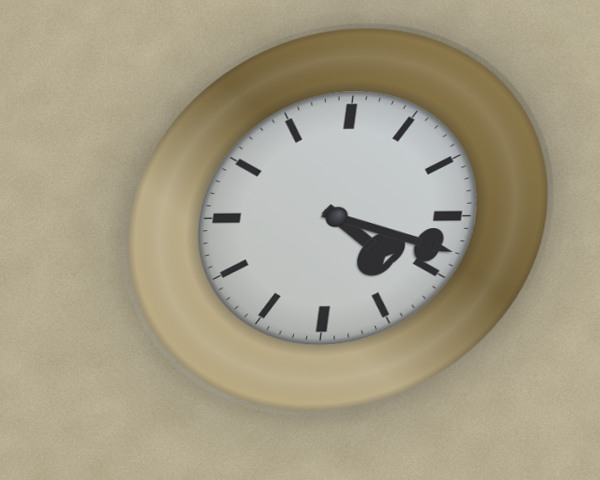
4:18
